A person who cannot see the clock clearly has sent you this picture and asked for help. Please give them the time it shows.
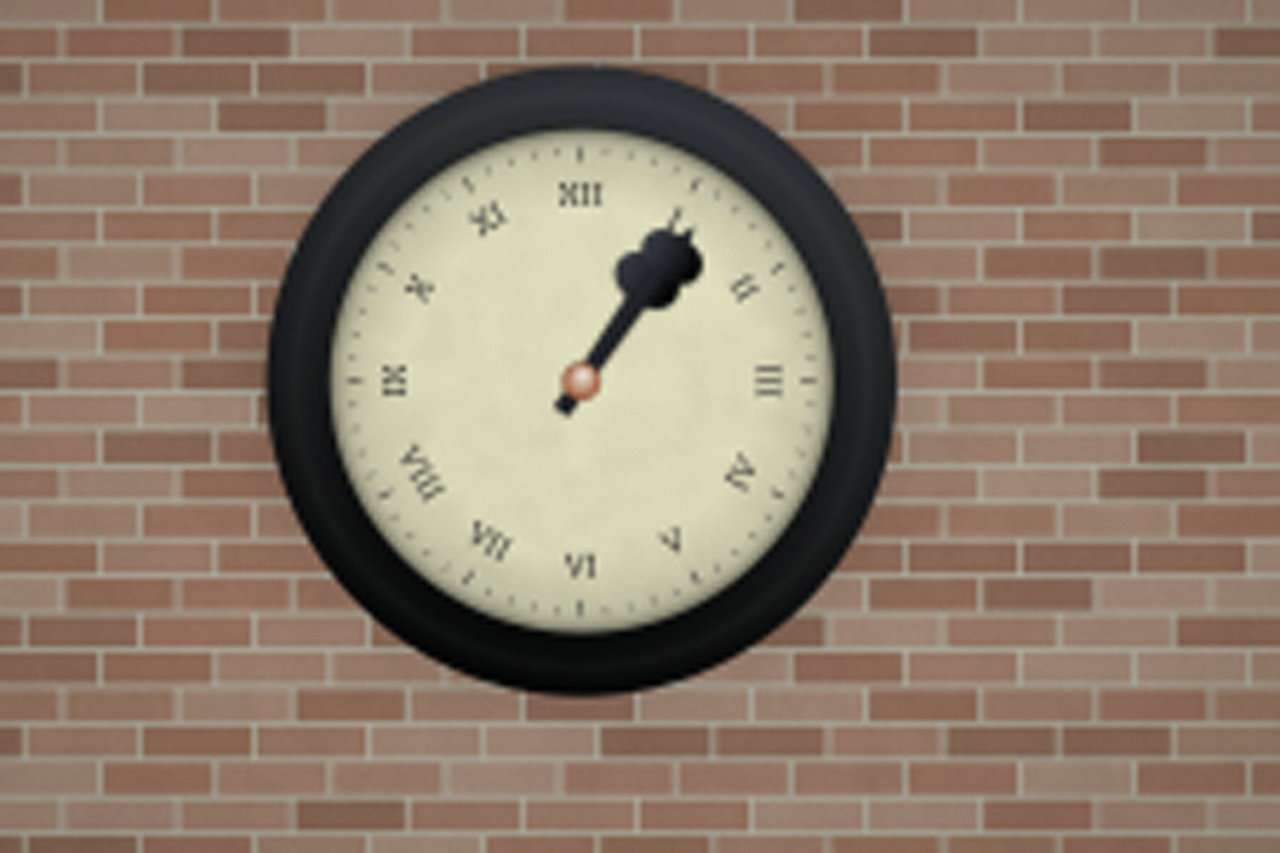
1:06
